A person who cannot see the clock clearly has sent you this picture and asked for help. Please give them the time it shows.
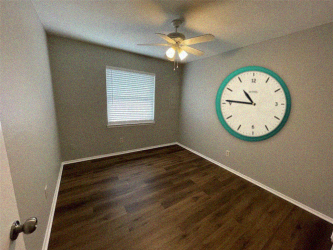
10:46
